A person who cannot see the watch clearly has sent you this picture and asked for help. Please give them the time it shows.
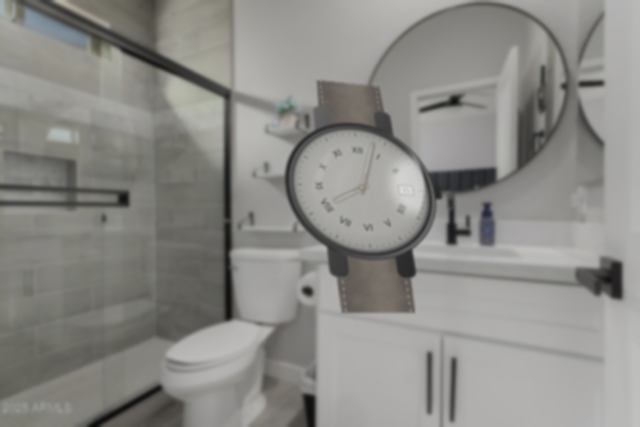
8:03
